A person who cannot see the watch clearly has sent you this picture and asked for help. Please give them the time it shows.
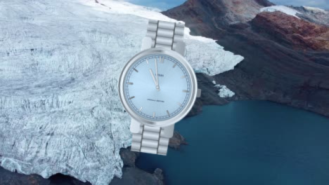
10:58
